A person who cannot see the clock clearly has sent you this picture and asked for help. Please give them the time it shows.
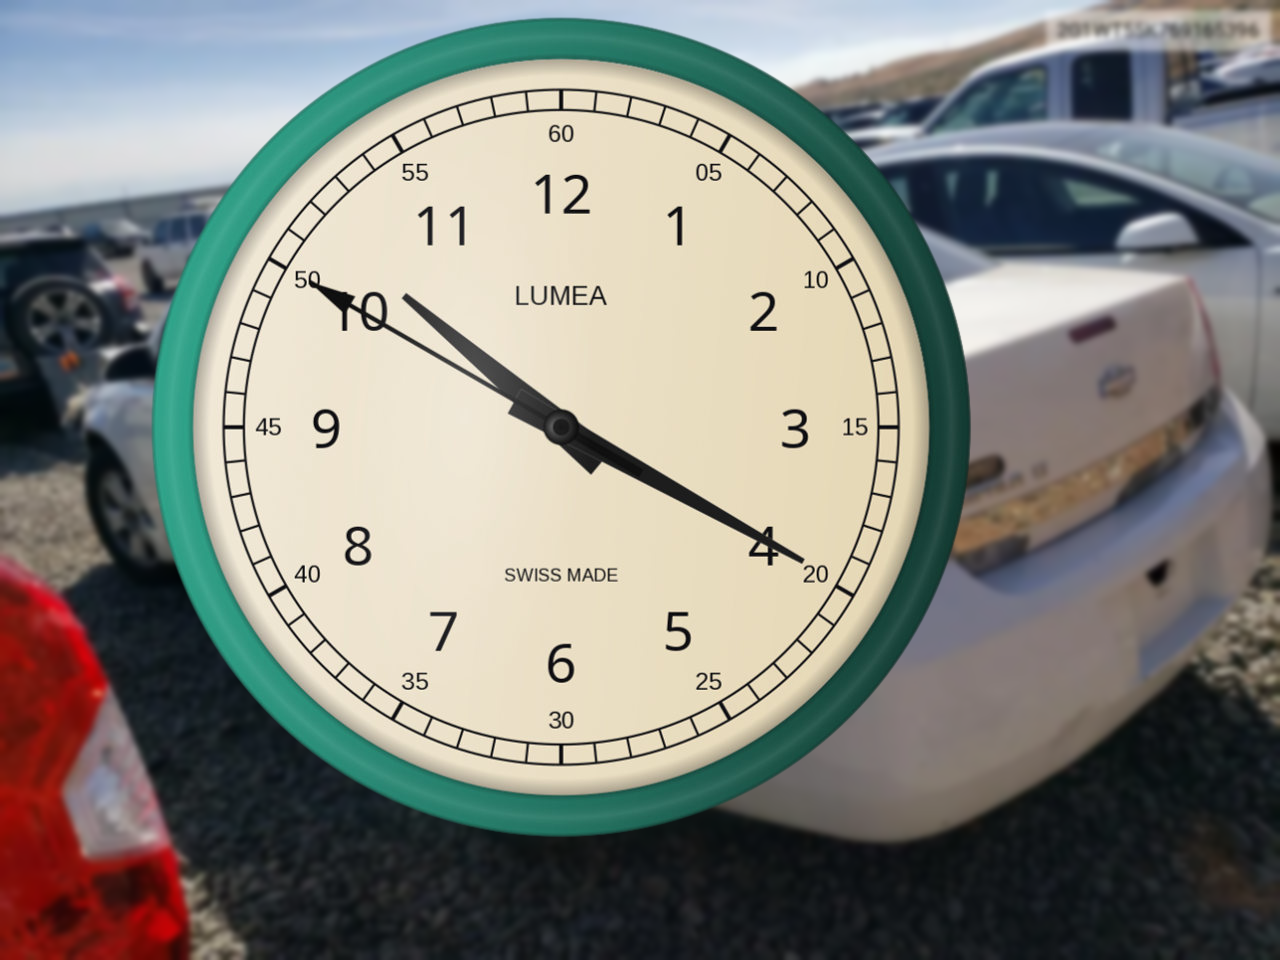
10:19:50
